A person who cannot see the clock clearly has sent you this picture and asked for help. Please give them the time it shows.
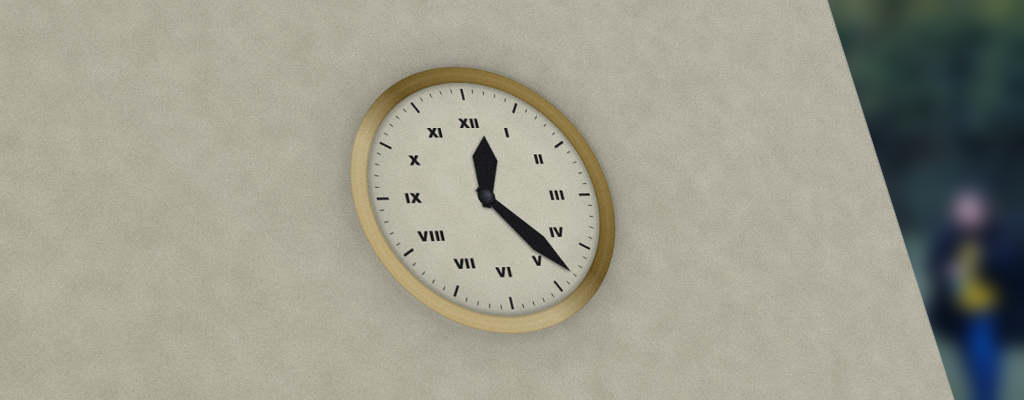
12:23
